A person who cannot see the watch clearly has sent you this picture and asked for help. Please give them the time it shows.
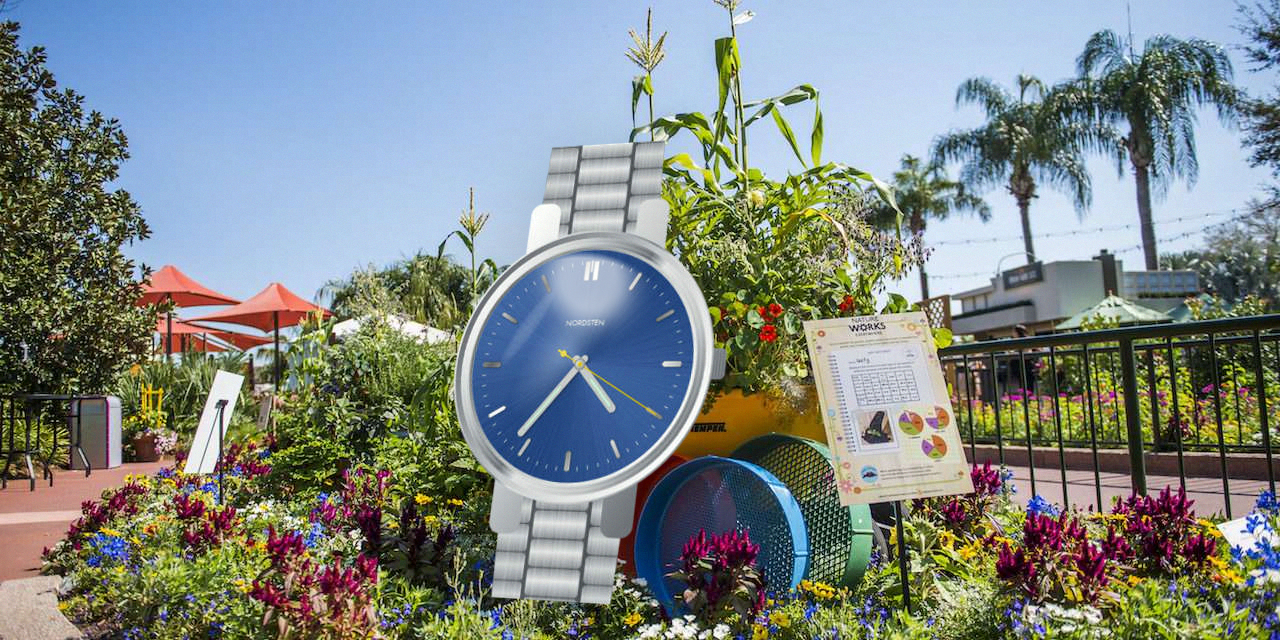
4:36:20
